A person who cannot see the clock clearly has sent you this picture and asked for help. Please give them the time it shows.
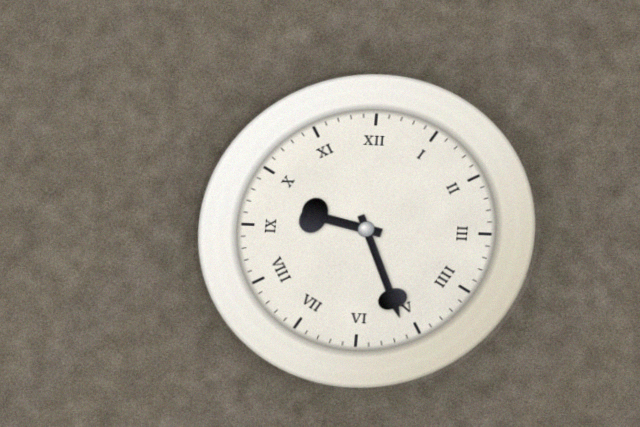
9:26
